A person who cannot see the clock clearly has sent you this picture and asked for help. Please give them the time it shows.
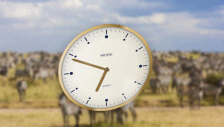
6:49
